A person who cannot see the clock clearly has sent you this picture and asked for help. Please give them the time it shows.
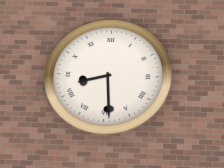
8:29
